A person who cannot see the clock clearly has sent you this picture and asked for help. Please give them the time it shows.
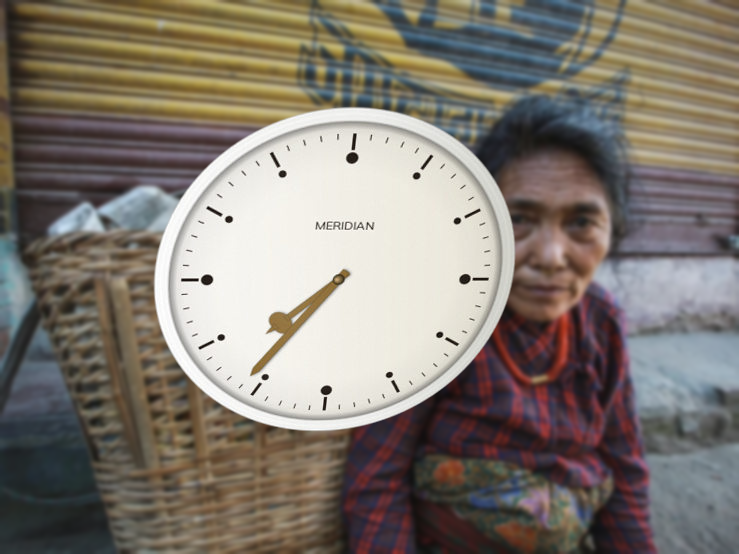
7:36
